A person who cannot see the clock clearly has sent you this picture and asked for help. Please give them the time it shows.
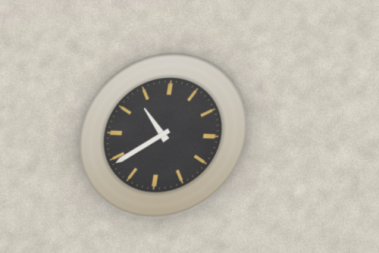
10:39
